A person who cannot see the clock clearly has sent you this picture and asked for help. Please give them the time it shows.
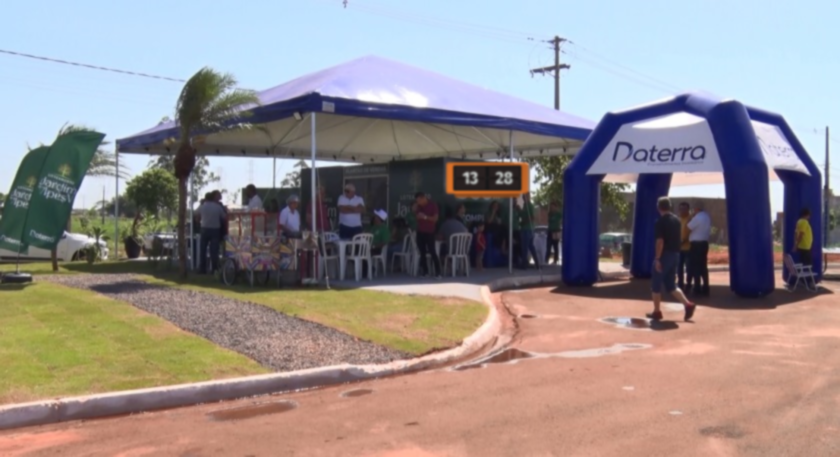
13:28
